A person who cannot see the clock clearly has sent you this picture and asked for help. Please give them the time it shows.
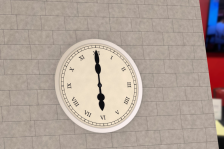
6:00
